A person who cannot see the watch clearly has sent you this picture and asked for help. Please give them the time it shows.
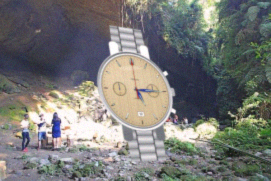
5:15
